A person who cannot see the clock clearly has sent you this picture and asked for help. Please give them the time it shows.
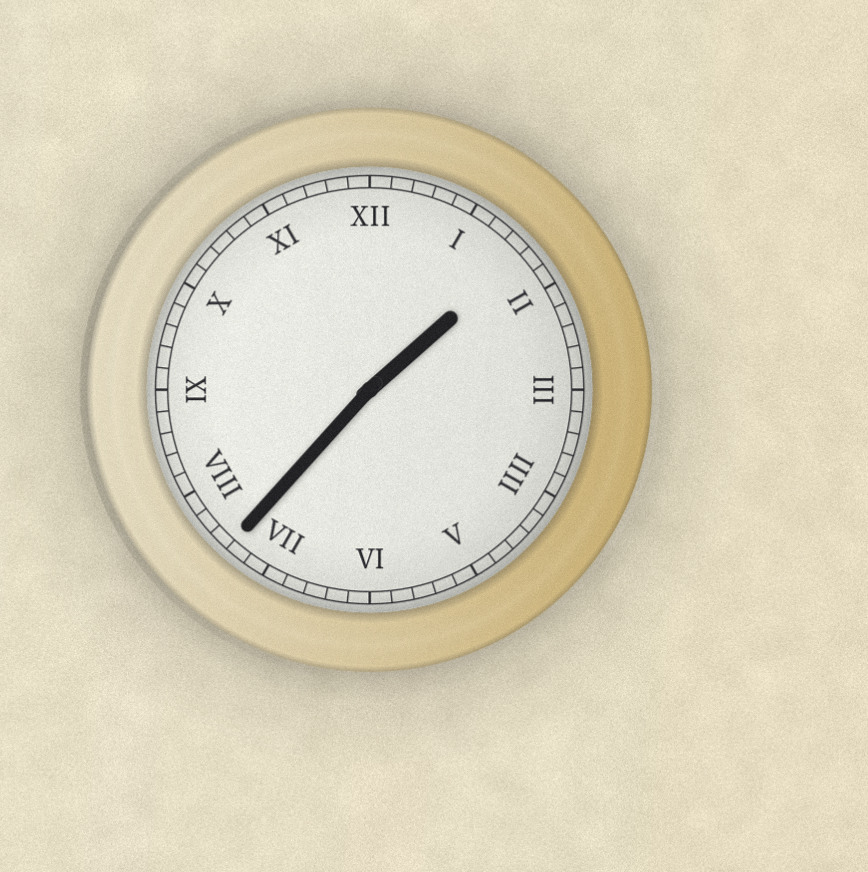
1:37
